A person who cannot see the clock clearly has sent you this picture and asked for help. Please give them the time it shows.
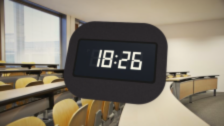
18:26
